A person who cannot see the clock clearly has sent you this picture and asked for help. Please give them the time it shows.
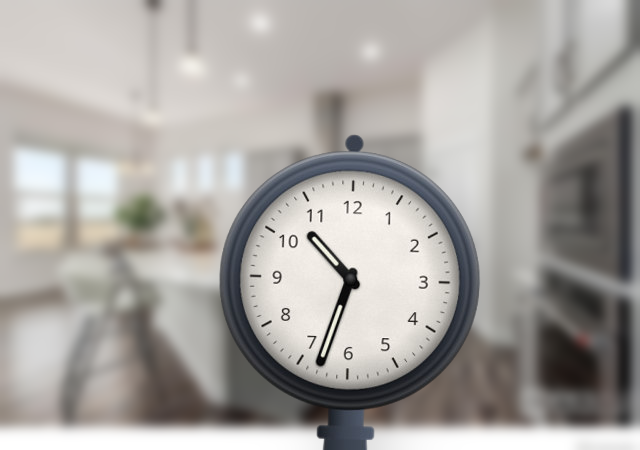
10:33
